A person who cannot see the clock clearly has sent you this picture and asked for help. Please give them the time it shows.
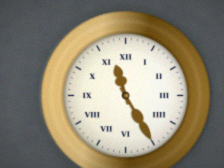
11:25
